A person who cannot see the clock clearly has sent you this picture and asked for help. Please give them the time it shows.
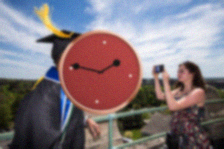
1:46
